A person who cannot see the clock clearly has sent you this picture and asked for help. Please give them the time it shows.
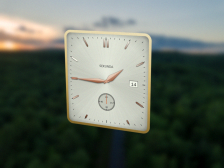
1:45
